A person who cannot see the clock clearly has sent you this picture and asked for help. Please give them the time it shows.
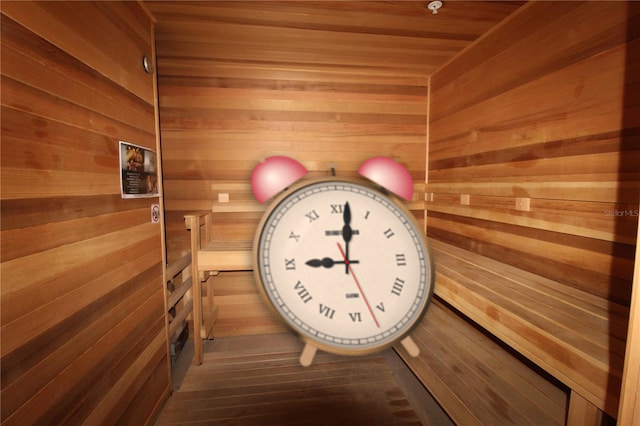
9:01:27
